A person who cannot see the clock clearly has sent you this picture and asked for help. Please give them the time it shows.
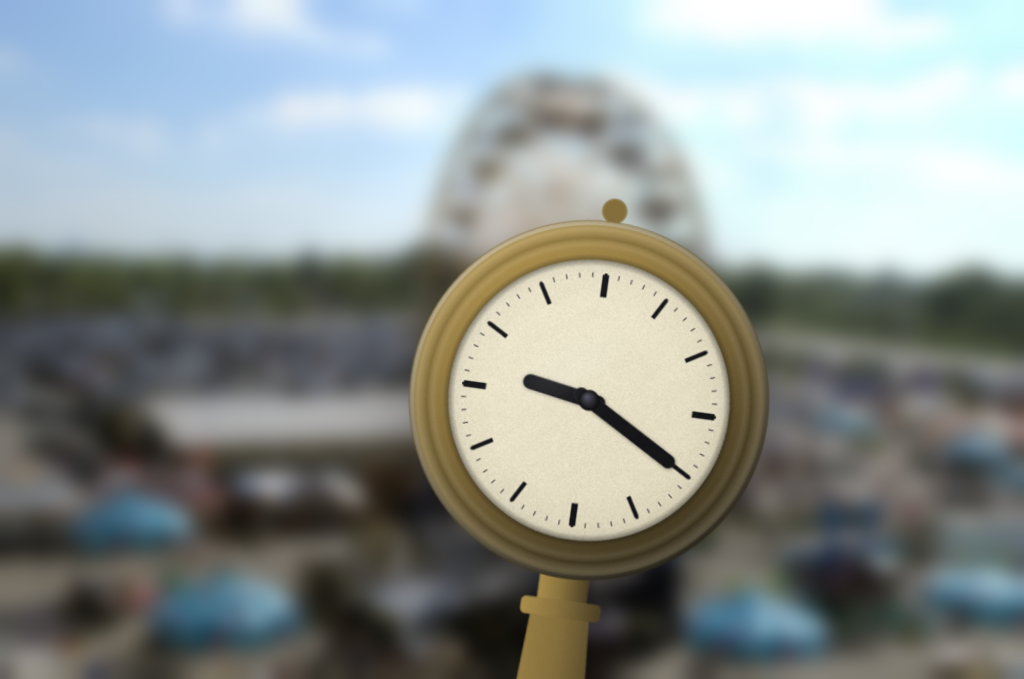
9:20
